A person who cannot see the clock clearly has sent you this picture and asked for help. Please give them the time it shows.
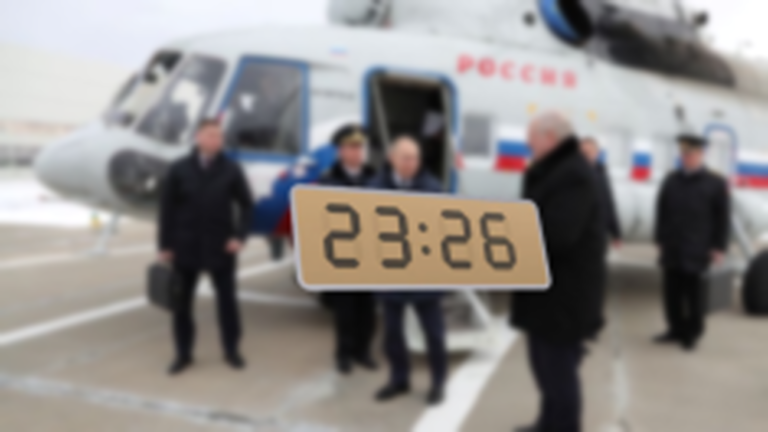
23:26
